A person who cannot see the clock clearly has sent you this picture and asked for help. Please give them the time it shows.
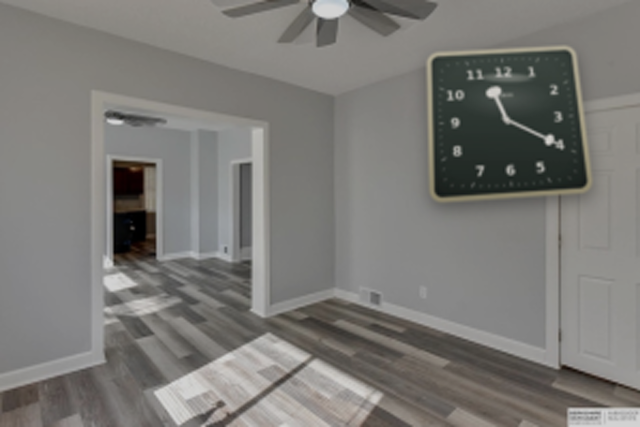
11:20
